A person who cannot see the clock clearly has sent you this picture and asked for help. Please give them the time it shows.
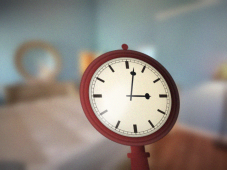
3:02
